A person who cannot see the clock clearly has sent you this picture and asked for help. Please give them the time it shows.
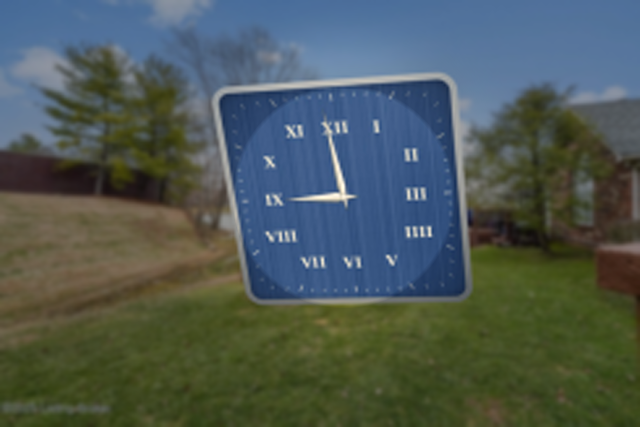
8:59
